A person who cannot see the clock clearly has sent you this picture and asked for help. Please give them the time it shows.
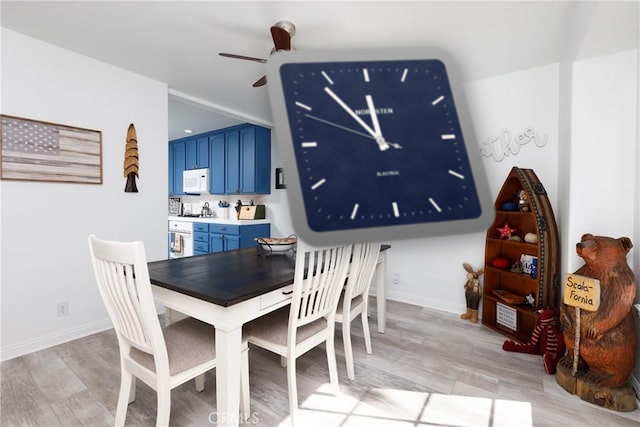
11:53:49
